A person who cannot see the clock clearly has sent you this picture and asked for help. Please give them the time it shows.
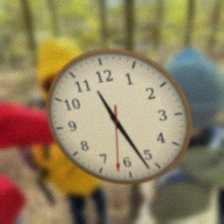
11:26:32
